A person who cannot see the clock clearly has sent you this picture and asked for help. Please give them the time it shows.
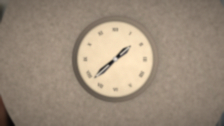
1:38
